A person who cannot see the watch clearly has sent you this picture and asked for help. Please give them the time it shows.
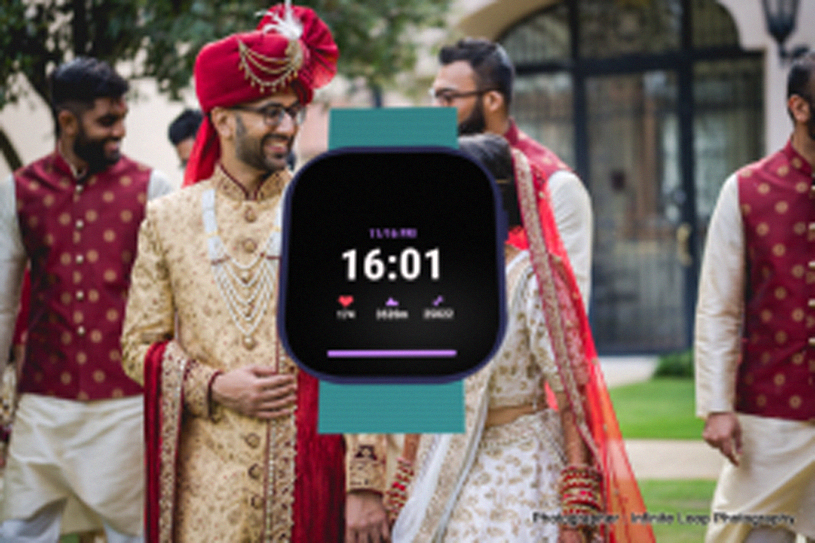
16:01
